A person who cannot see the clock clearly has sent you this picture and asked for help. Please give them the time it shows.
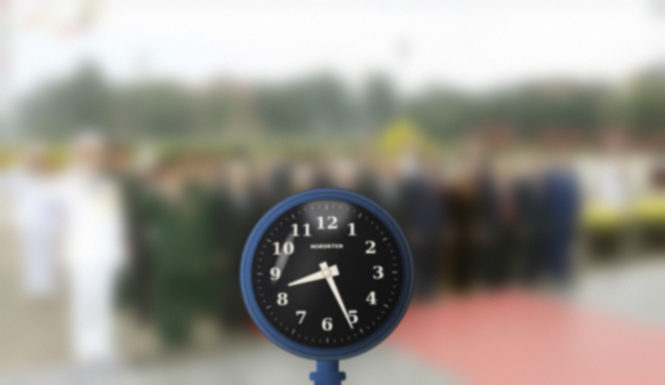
8:26
